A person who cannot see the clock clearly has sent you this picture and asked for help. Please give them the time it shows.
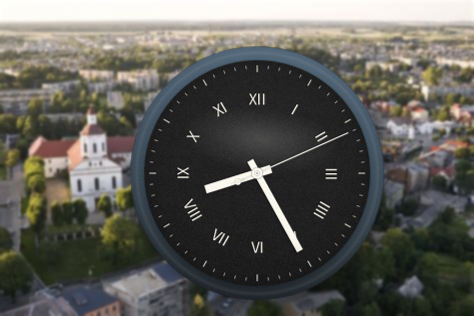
8:25:11
